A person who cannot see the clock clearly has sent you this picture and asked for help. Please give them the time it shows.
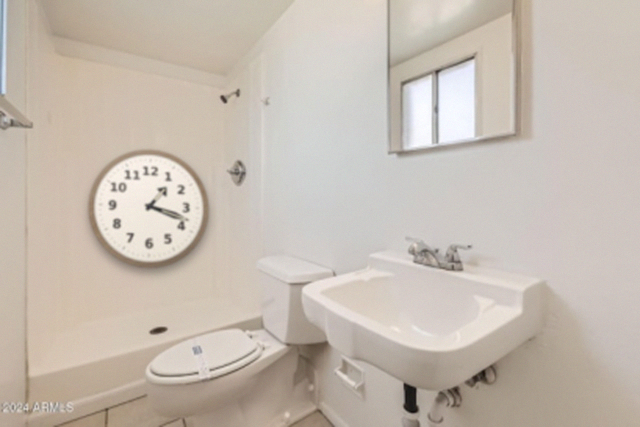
1:18
